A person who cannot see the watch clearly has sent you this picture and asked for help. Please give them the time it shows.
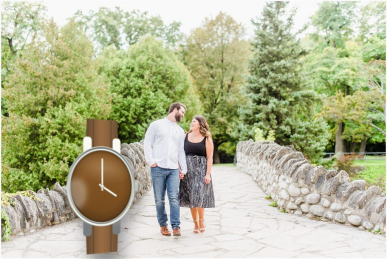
4:00
